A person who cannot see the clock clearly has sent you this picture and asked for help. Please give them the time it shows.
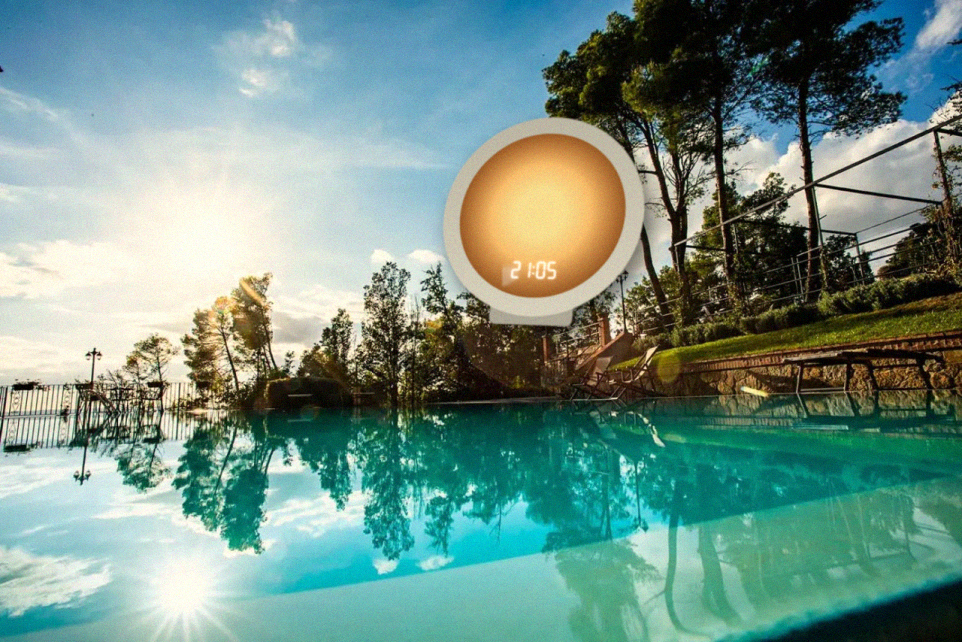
21:05
